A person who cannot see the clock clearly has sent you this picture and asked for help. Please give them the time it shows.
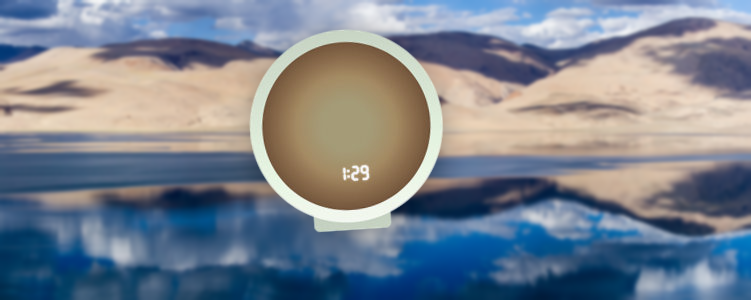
1:29
